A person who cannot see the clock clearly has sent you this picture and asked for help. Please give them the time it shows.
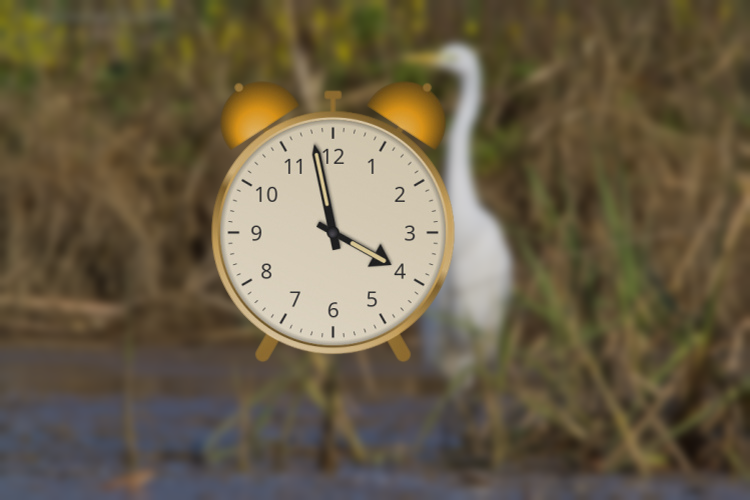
3:58
